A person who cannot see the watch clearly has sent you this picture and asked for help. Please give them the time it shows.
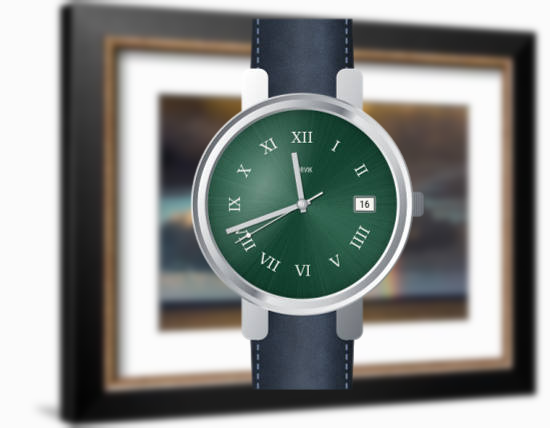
11:41:40
